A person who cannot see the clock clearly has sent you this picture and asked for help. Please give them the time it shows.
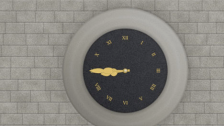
8:45
